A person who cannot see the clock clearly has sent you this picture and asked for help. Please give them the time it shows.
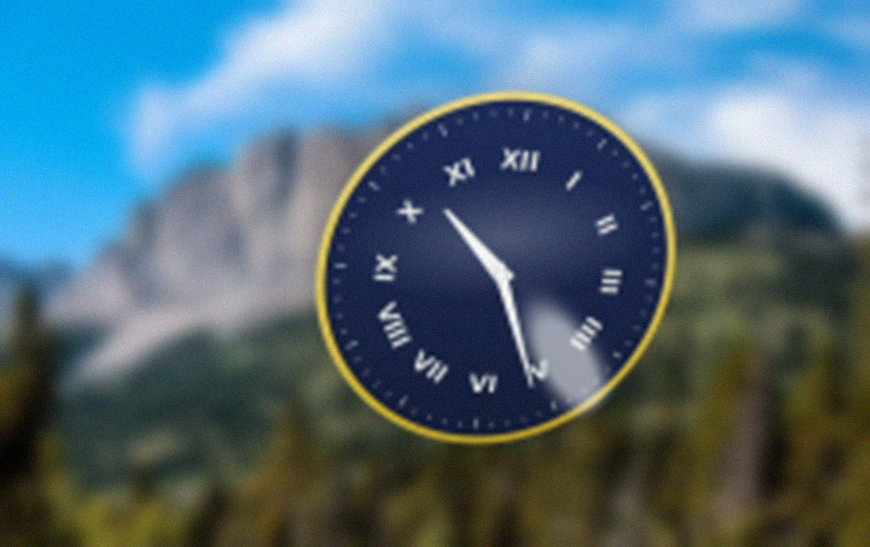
10:26
